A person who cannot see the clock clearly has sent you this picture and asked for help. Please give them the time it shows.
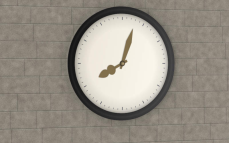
8:03
